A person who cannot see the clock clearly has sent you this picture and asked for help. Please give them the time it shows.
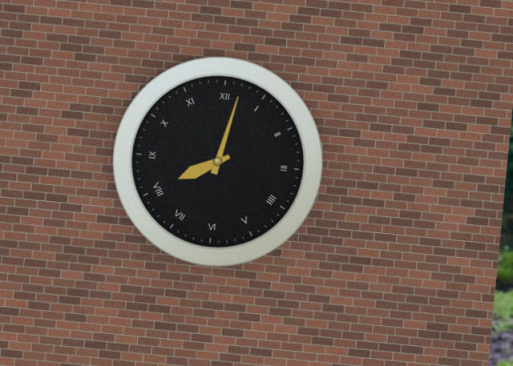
8:02
